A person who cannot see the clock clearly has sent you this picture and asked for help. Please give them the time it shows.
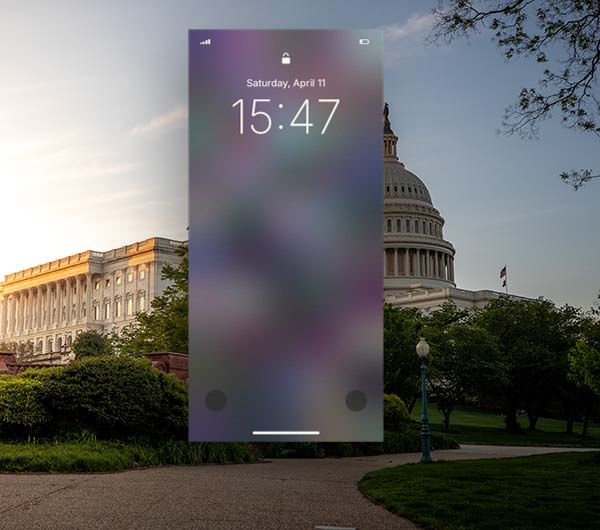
15:47
